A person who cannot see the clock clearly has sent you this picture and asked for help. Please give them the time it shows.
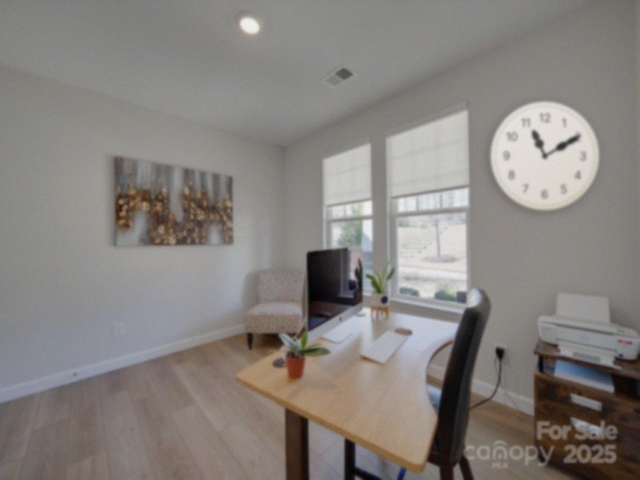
11:10
